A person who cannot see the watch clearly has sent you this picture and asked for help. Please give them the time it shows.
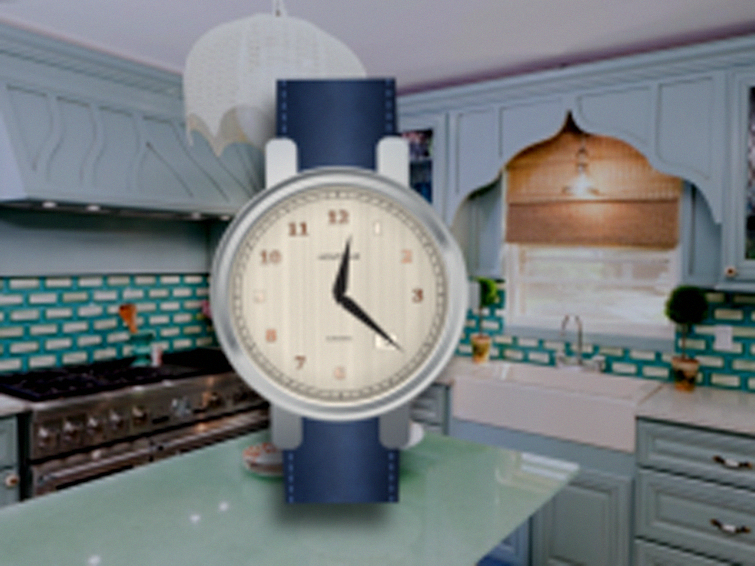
12:22
